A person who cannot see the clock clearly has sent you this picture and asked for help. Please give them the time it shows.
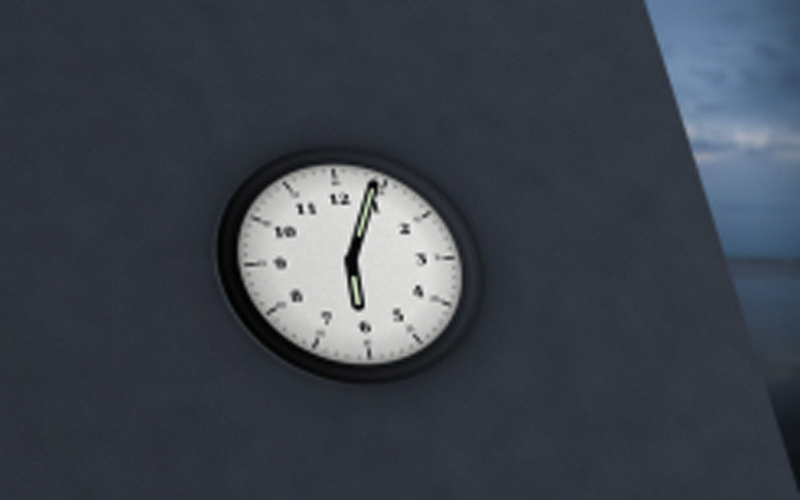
6:04
